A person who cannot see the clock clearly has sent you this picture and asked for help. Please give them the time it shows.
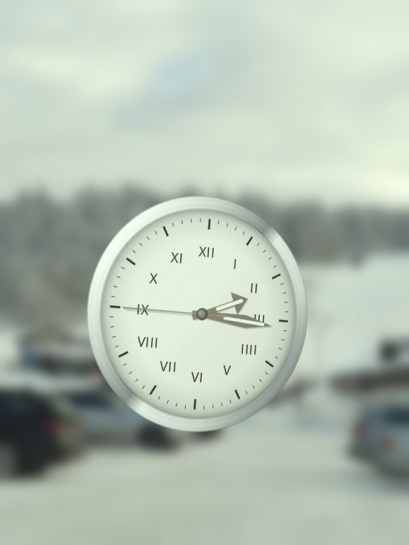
2:15:45
